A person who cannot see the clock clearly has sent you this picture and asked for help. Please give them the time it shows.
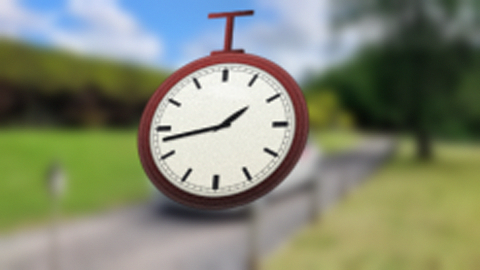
1:43
